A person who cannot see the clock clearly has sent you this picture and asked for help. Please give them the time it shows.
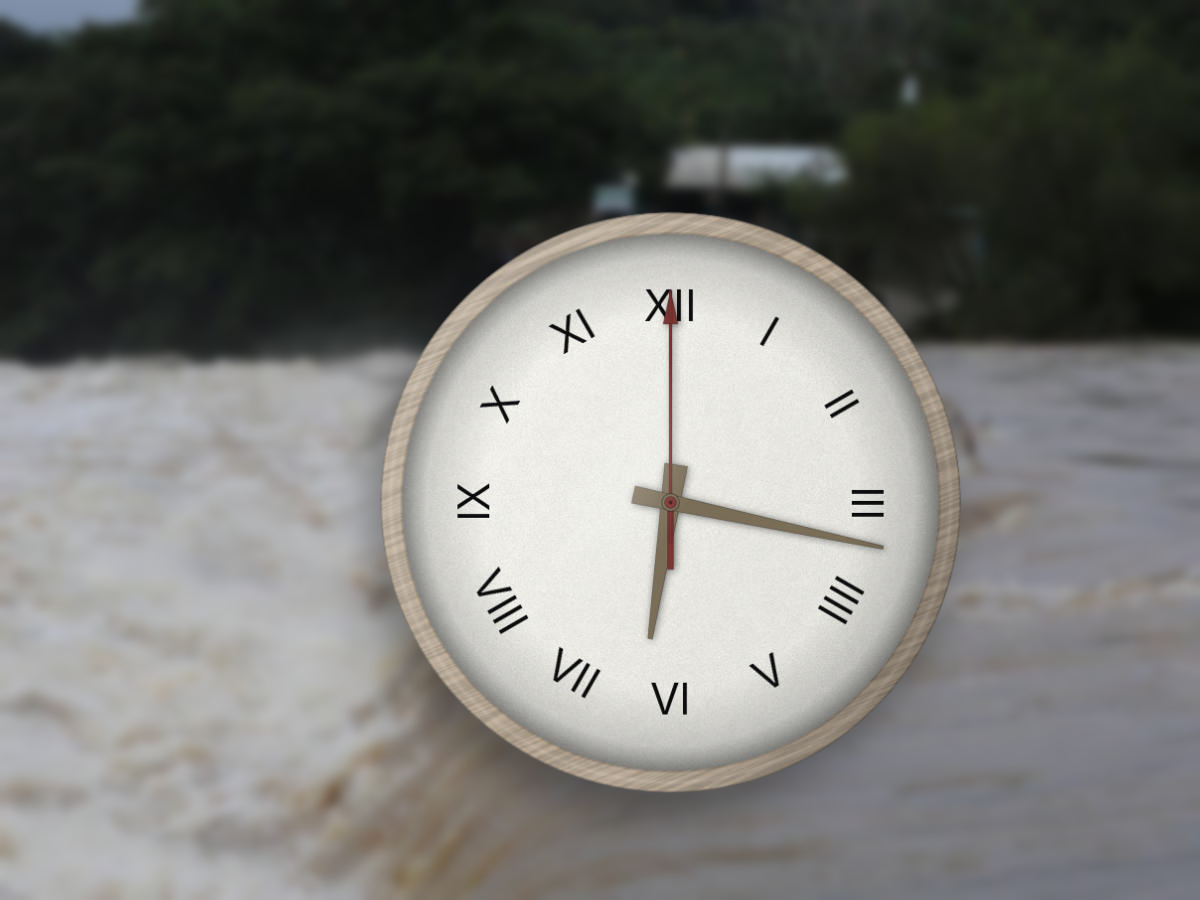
6:17:00
